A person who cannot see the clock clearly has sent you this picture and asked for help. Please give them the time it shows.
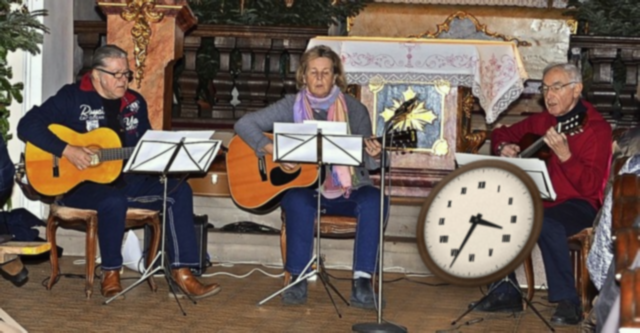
3:34
